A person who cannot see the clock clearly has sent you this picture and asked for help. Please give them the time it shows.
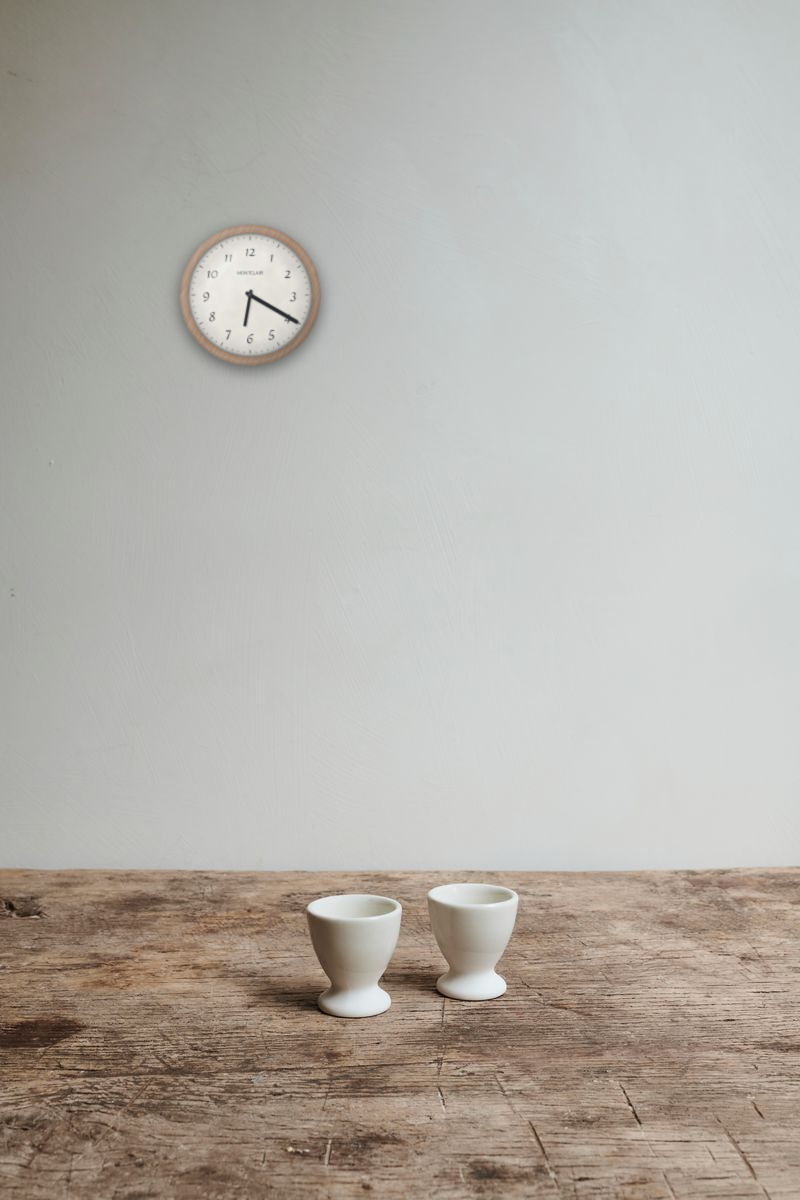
6:20
